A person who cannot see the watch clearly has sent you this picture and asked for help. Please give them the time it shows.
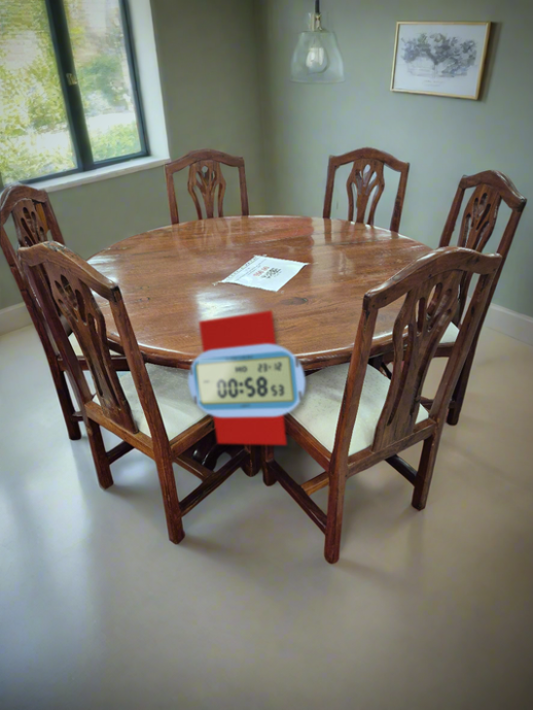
0:58
